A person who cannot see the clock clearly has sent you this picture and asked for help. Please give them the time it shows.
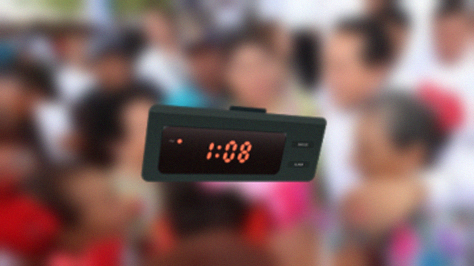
1:08
